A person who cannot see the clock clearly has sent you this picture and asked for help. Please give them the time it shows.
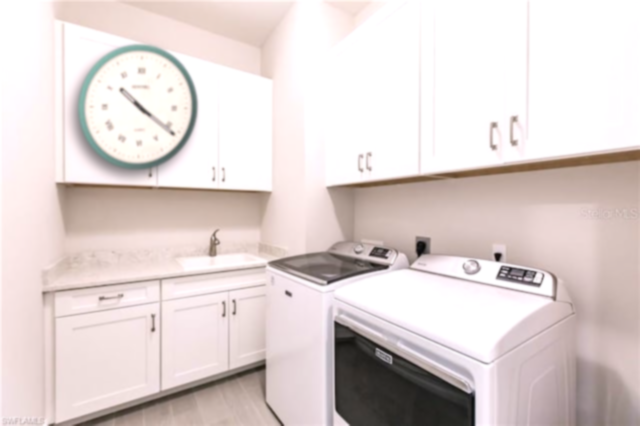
10:21
